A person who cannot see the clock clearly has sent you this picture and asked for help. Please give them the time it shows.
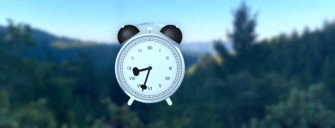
8:33
